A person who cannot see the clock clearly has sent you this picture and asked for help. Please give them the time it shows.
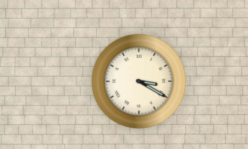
3:20
